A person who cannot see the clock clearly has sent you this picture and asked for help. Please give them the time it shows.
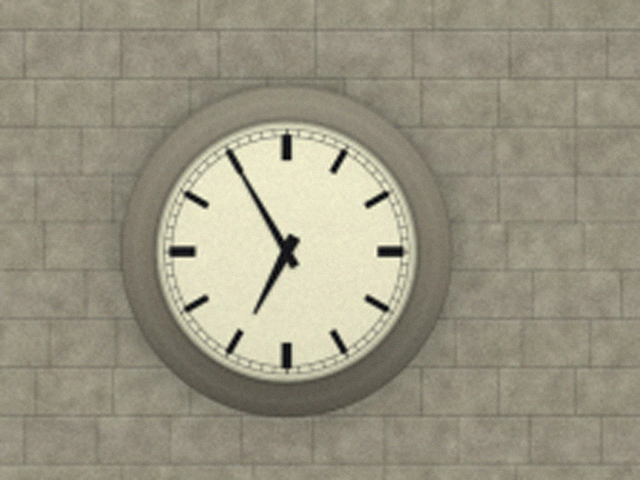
6:55
